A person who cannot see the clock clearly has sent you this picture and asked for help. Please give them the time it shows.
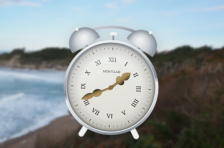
1:41
